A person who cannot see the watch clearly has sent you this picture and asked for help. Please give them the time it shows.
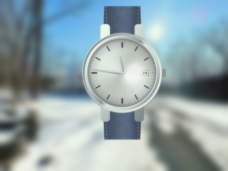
11:46
